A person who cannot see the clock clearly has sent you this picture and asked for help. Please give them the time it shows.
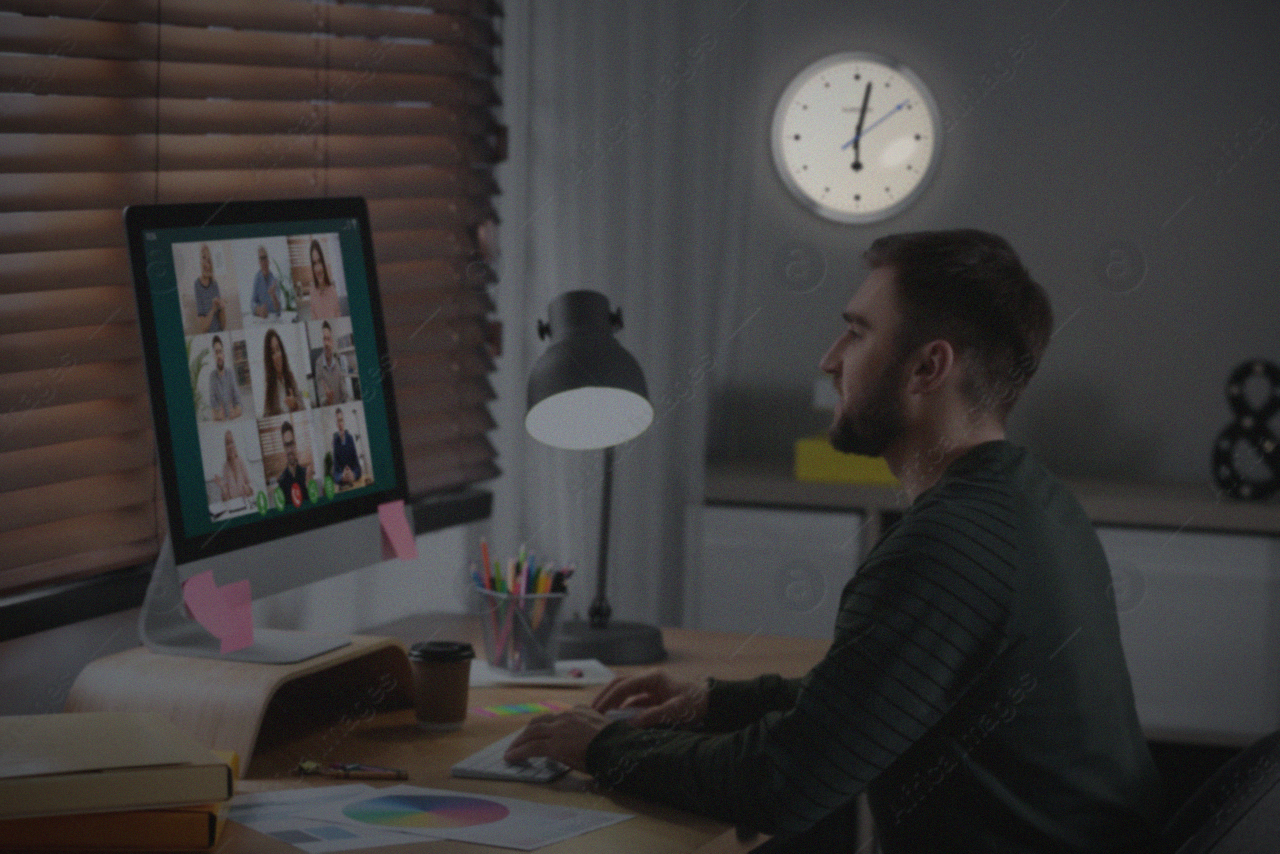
6:02:09
